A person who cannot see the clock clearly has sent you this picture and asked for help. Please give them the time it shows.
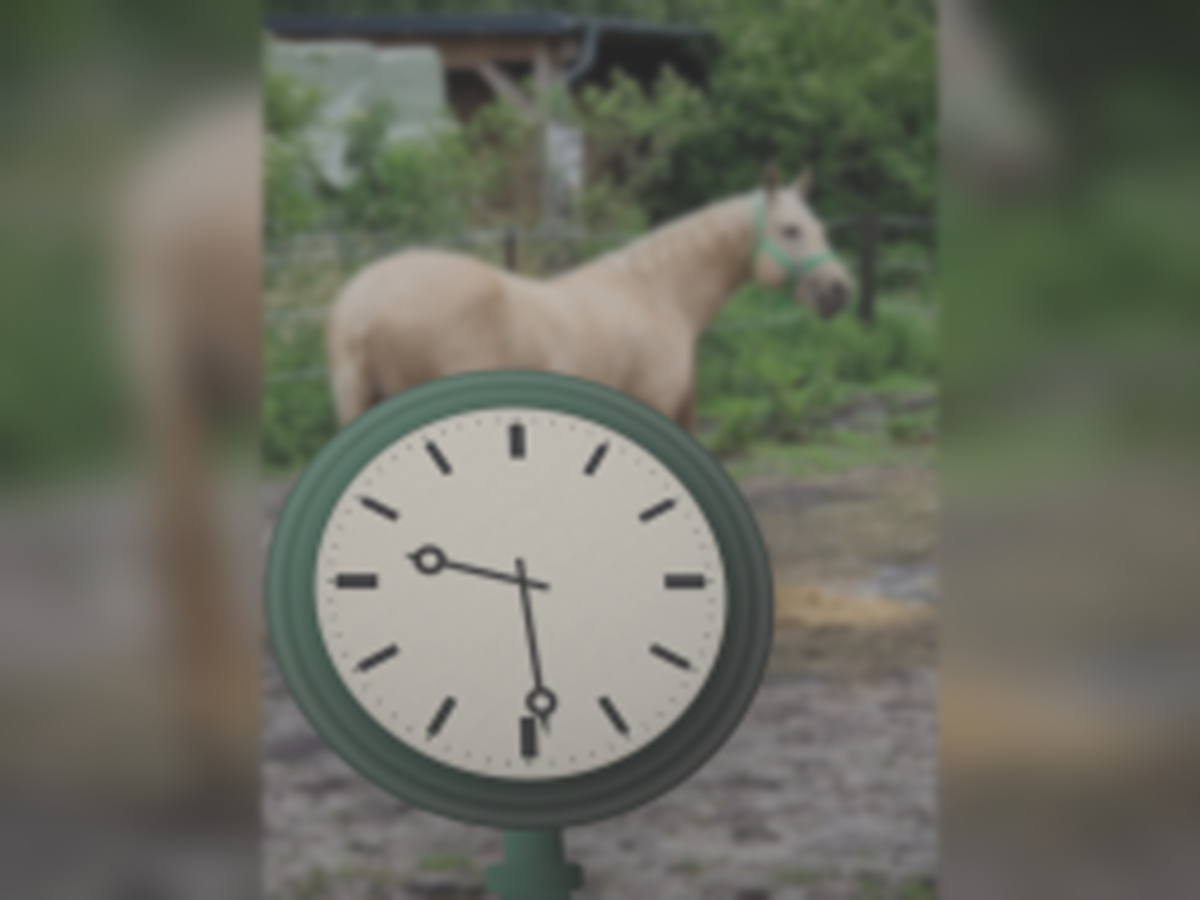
9:29
